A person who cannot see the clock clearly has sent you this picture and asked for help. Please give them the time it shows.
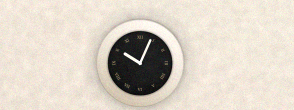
10:04
